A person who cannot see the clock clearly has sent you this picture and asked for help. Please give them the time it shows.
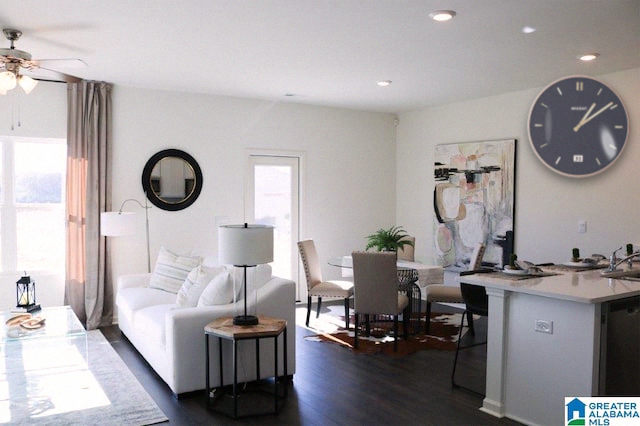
1:09
